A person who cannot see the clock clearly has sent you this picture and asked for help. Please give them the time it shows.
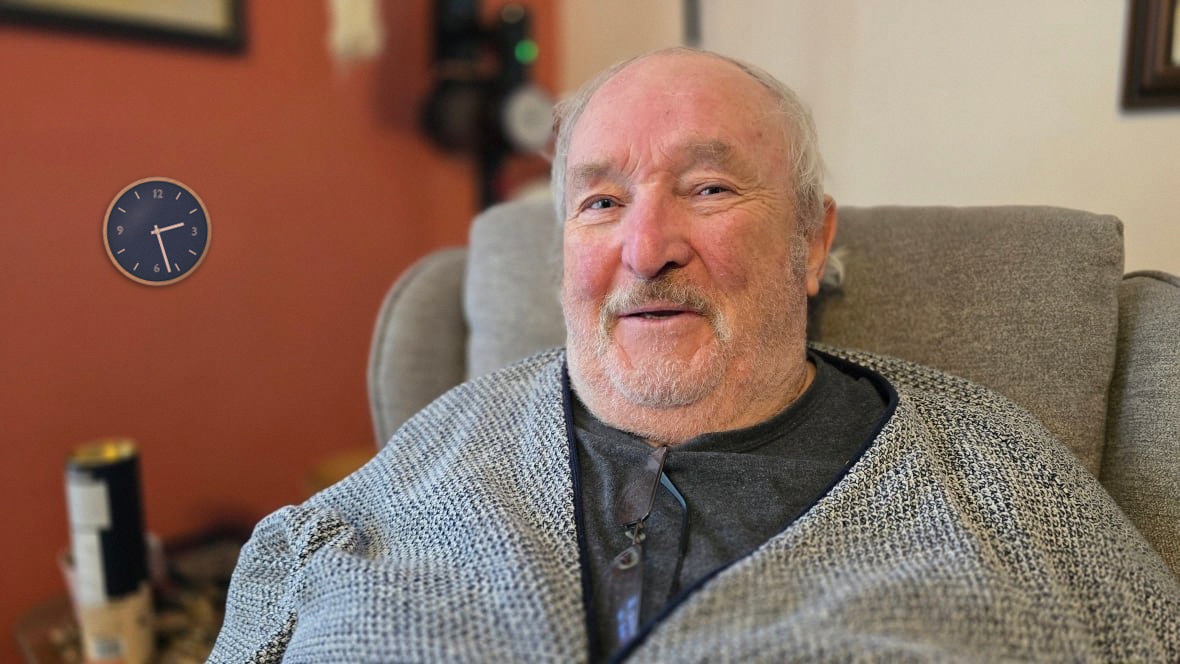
2:27
